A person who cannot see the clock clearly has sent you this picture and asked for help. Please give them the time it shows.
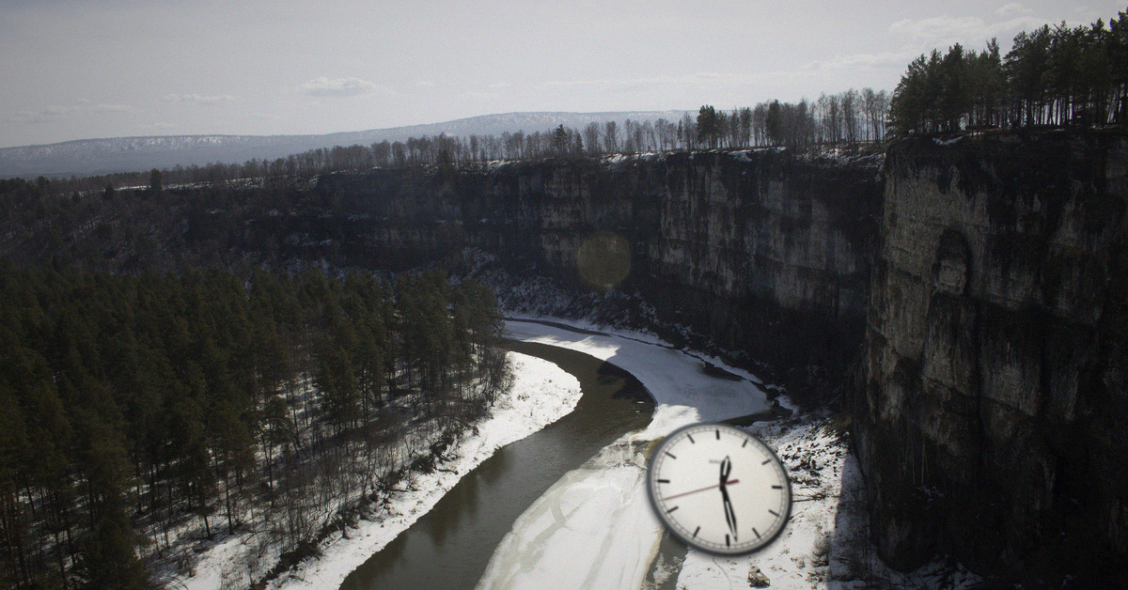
12:28:42
